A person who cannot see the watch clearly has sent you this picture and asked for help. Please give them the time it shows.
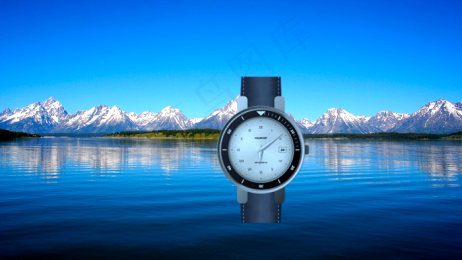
6:09
